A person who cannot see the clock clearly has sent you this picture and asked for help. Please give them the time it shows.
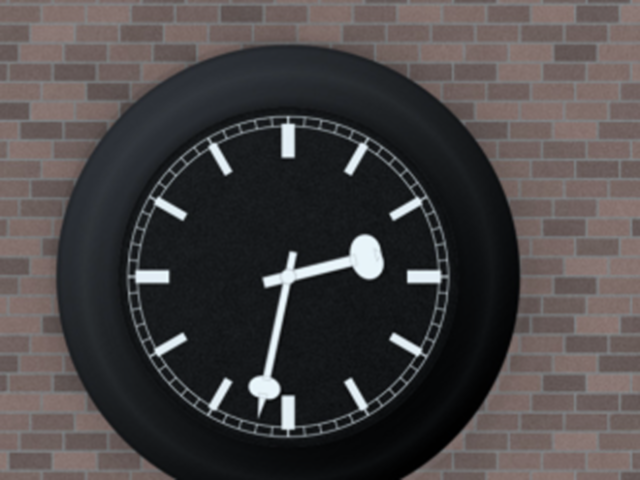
2:32
